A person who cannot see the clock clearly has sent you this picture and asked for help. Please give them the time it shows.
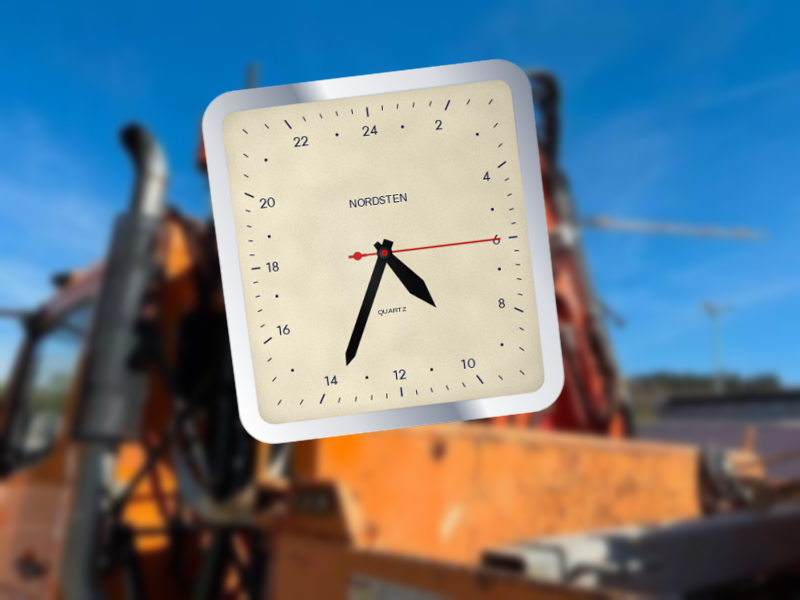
9:34:15
